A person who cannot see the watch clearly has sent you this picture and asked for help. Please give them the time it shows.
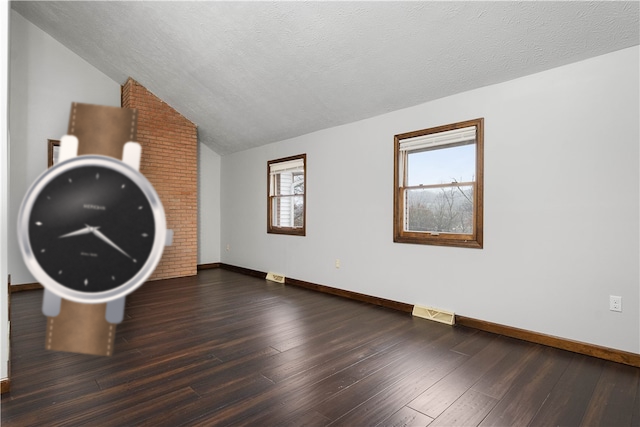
8:20
